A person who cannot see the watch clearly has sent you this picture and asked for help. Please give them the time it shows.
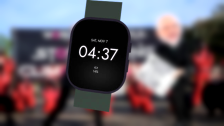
4:37
